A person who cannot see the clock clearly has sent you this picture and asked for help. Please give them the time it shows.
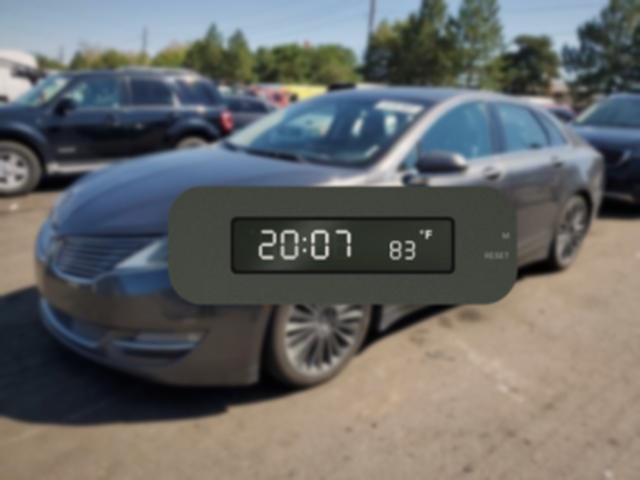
20:07
